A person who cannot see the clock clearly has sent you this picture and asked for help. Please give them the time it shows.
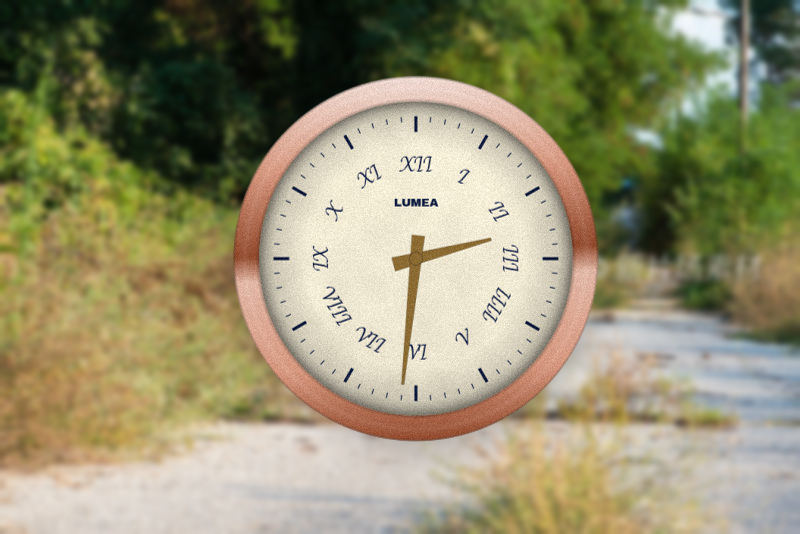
2:31
